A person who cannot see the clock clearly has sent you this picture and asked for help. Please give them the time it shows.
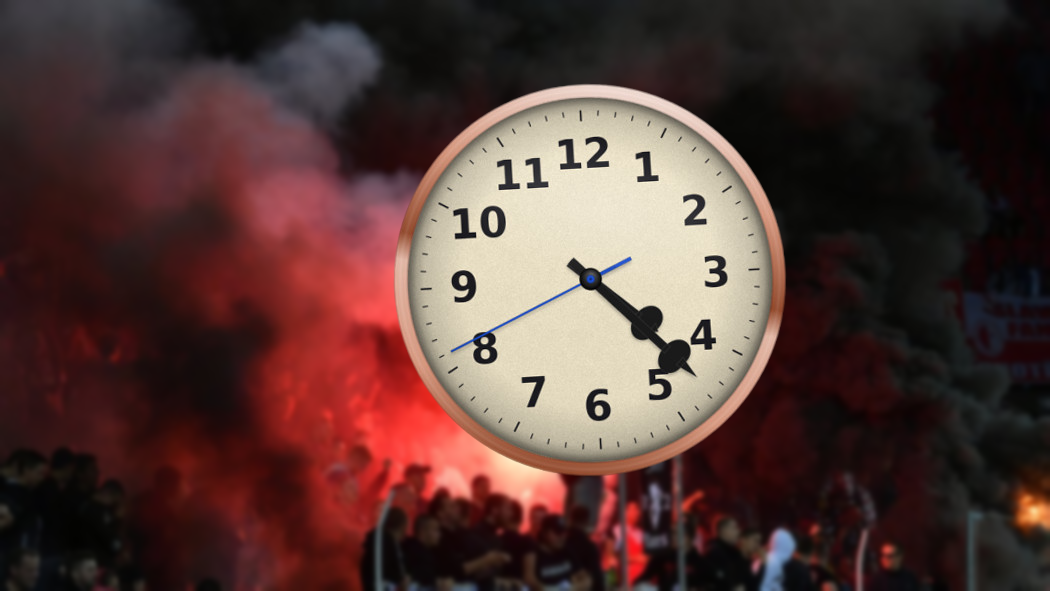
4:22:41
